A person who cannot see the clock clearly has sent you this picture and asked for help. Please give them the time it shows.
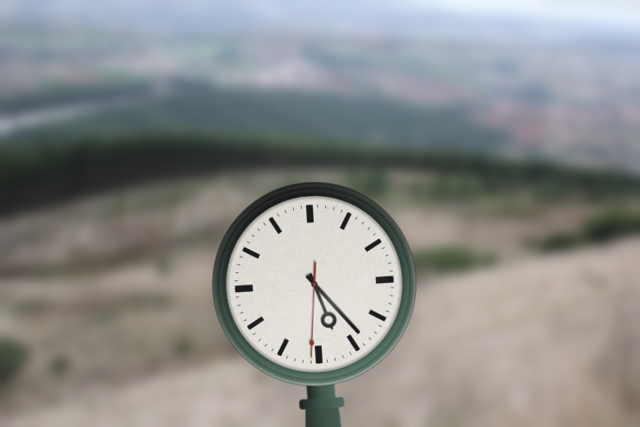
5:23:31
